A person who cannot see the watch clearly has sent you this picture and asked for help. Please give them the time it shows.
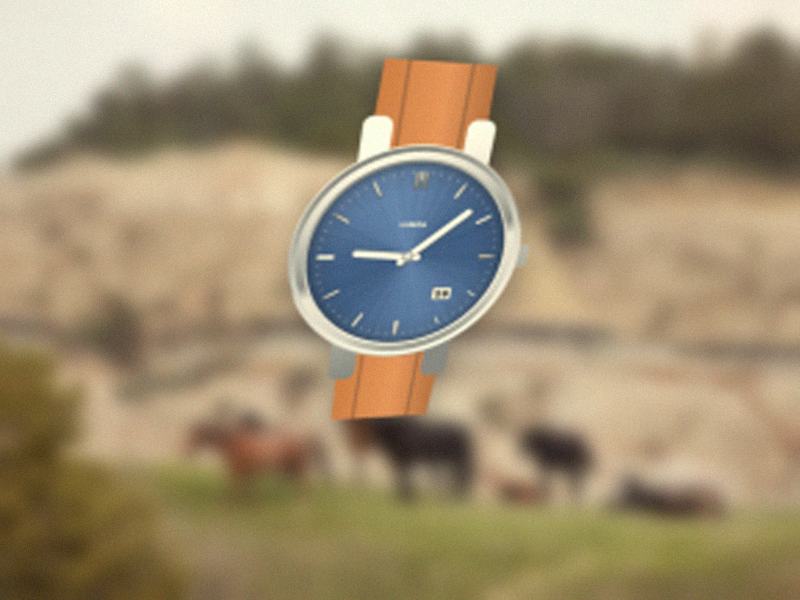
9:08
